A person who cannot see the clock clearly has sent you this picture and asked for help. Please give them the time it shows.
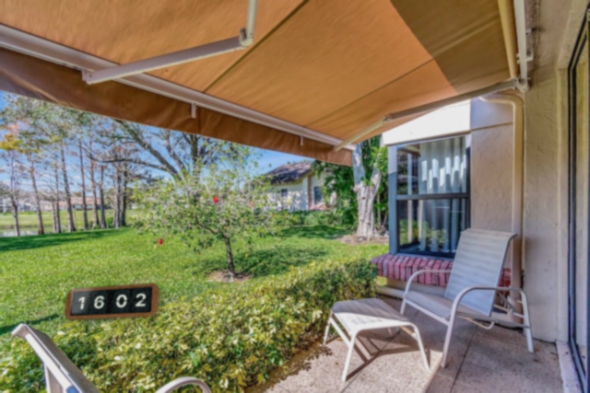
16:02
